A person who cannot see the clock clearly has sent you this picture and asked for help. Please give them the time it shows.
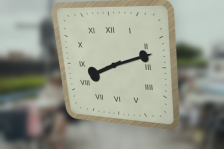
8:12
